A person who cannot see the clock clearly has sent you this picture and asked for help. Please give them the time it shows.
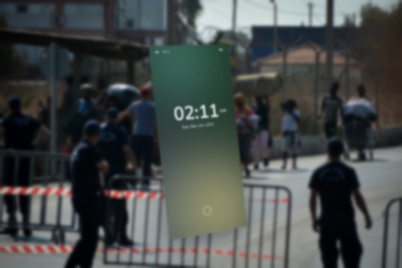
2:11
